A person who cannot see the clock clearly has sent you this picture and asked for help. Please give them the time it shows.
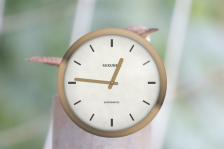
12:46
